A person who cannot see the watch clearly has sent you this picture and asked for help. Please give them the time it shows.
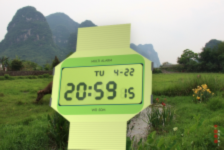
20:59:15
